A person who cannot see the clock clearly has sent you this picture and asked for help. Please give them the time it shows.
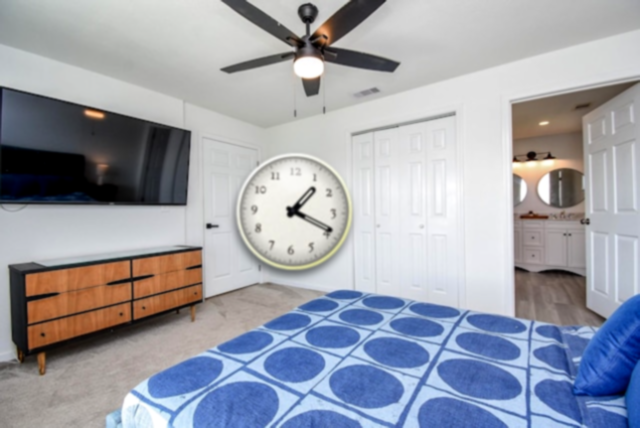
1:19
